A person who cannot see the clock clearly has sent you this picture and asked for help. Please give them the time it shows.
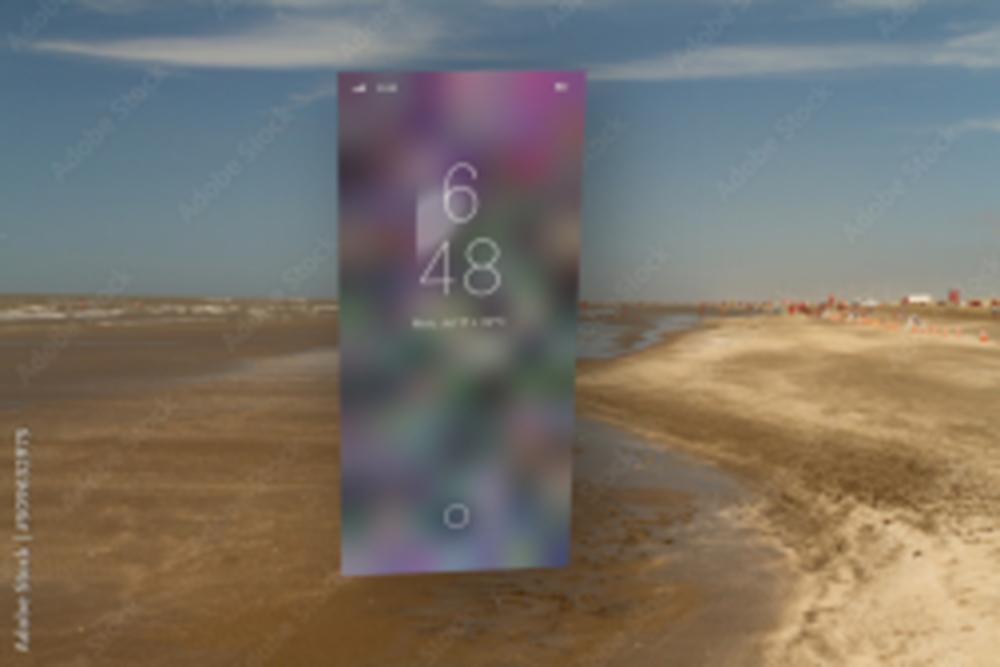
6:48
